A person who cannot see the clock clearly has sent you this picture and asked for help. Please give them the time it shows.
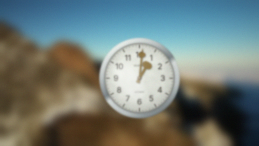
1:01
